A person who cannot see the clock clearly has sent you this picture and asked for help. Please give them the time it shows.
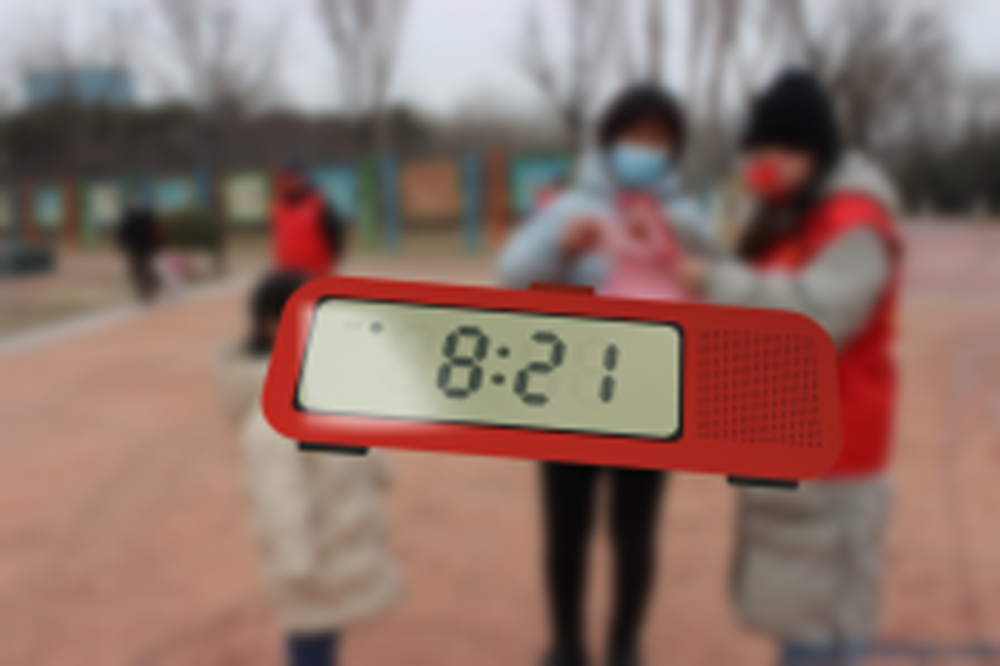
8:21
